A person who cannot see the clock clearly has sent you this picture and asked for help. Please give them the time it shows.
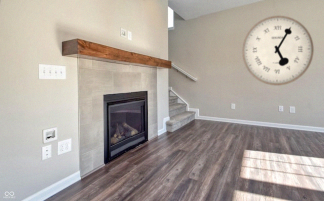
5:05
